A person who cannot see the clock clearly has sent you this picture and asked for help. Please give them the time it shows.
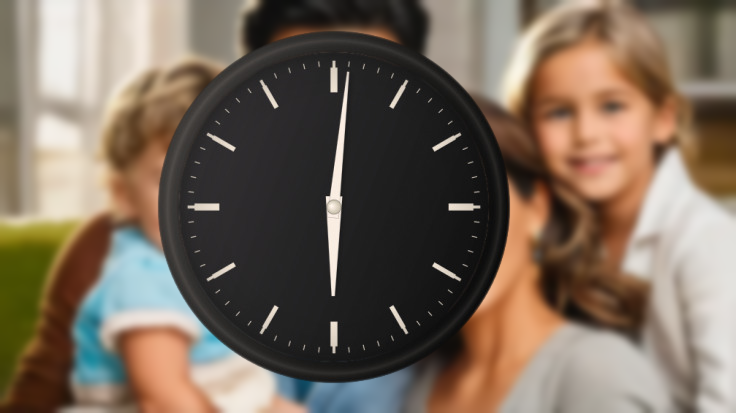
6:01
